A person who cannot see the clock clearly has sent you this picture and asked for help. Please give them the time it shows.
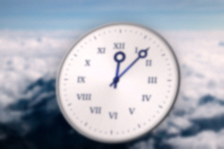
12:07
